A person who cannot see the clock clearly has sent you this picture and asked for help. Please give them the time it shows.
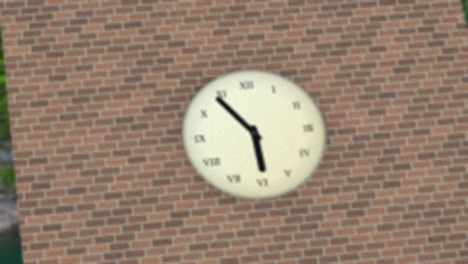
5:54
